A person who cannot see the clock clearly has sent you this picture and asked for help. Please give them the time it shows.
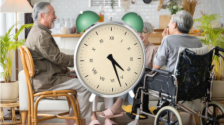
4:27
